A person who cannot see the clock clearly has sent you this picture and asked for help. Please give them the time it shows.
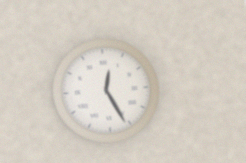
12:26
